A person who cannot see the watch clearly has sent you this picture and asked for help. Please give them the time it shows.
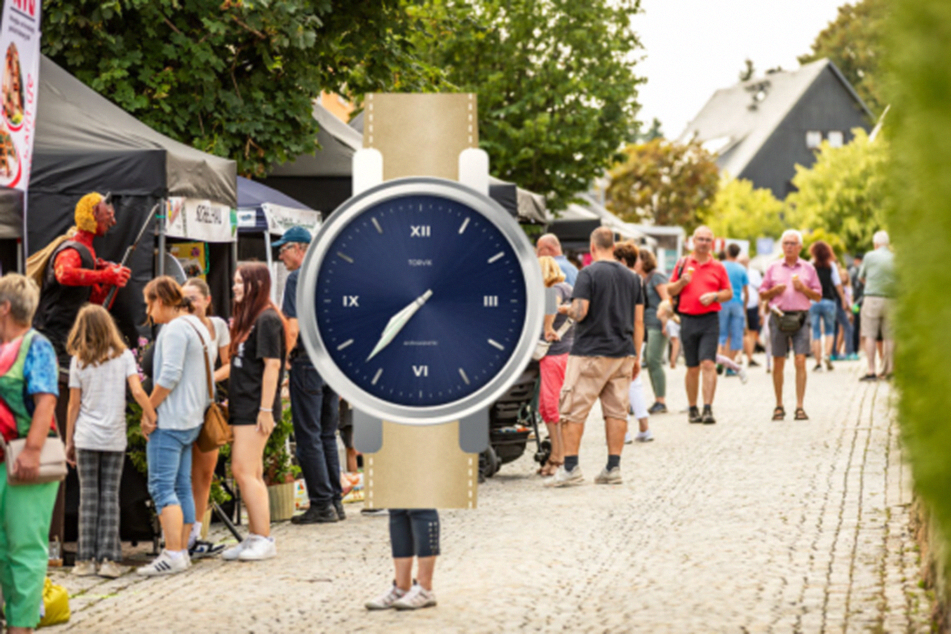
7:37
